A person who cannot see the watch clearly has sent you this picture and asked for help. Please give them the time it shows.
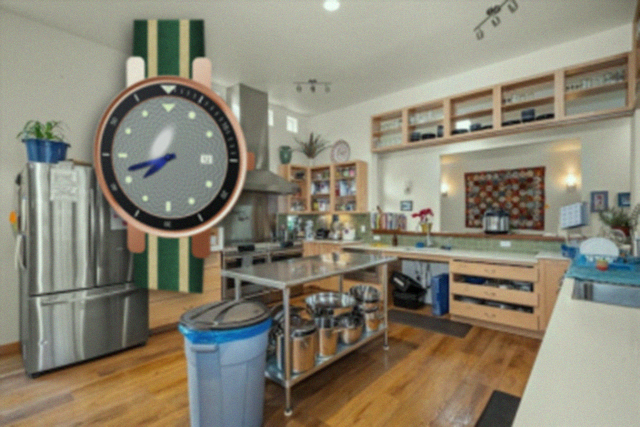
7:42
